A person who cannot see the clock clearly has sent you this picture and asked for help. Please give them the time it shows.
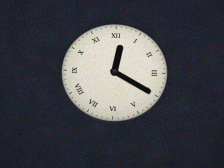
12:20
